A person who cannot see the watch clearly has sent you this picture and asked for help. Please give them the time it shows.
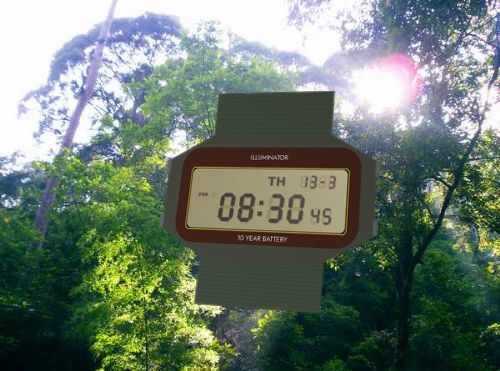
8:30:45
